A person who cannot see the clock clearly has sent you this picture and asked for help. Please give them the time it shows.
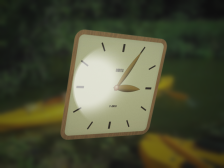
3:05
